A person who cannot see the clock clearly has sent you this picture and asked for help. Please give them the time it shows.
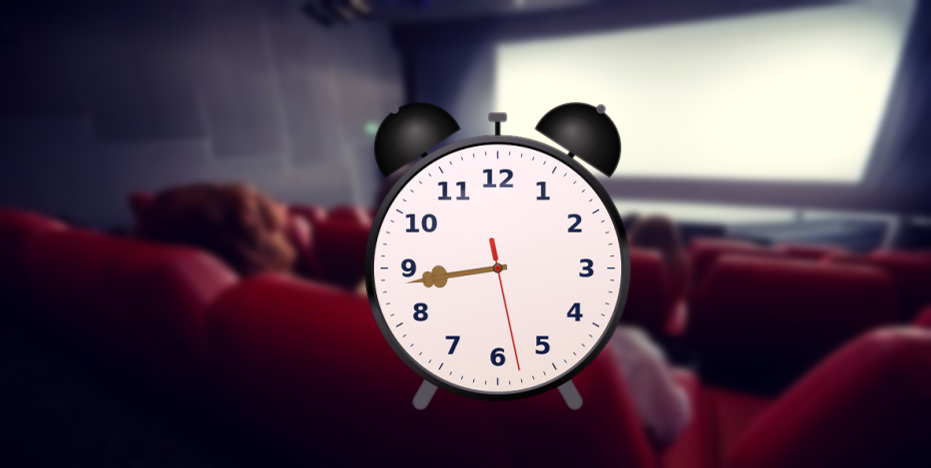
8:43:28
